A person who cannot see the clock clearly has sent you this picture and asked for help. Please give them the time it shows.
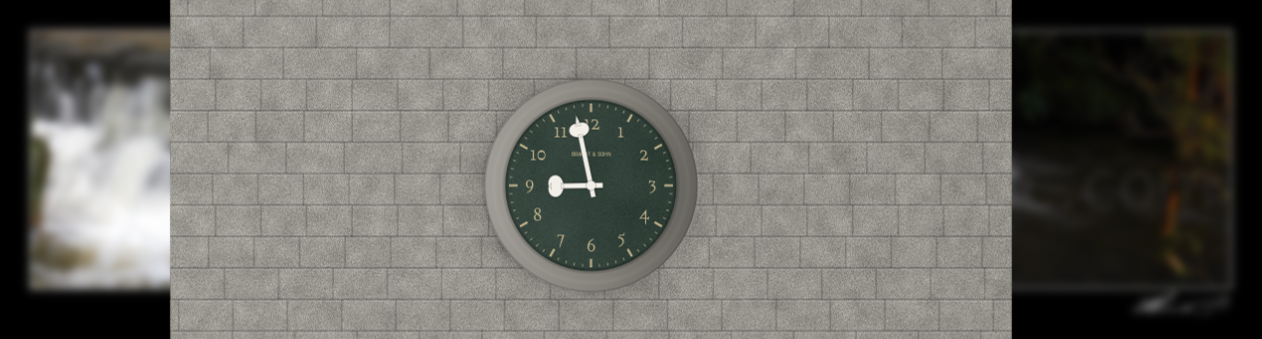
8:58
